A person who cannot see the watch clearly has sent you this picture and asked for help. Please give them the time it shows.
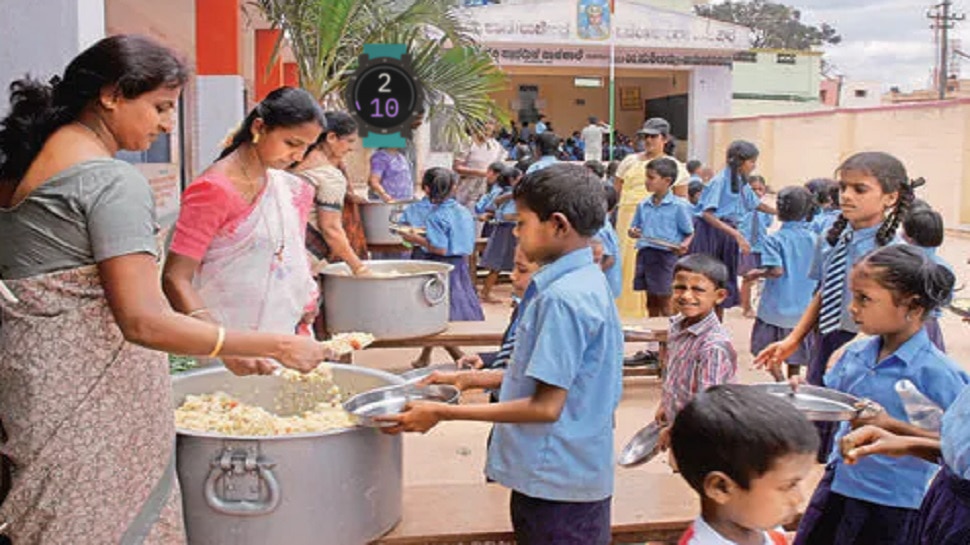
2:10
